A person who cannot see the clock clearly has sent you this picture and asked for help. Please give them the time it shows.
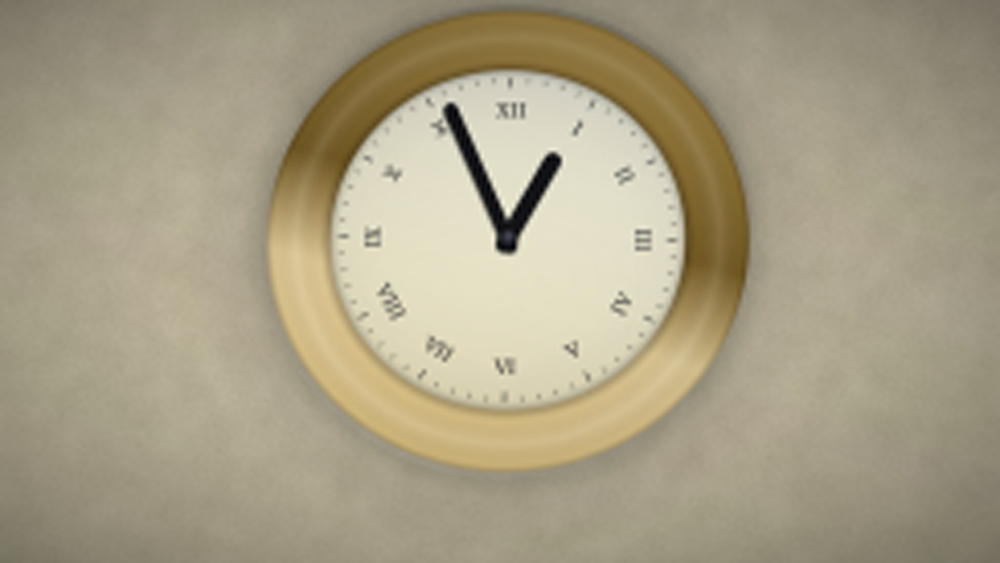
12:56
